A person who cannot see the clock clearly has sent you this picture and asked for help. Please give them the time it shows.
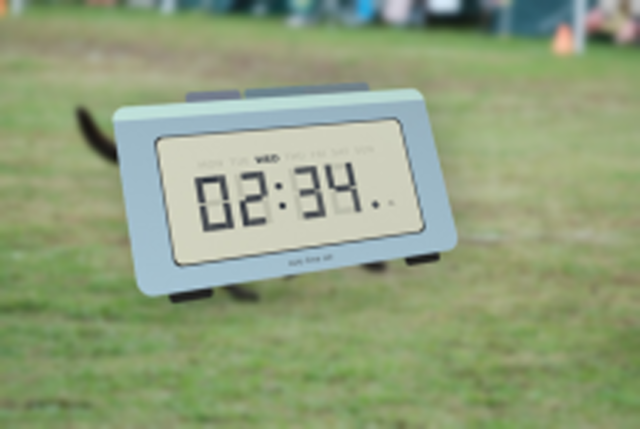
2:34
